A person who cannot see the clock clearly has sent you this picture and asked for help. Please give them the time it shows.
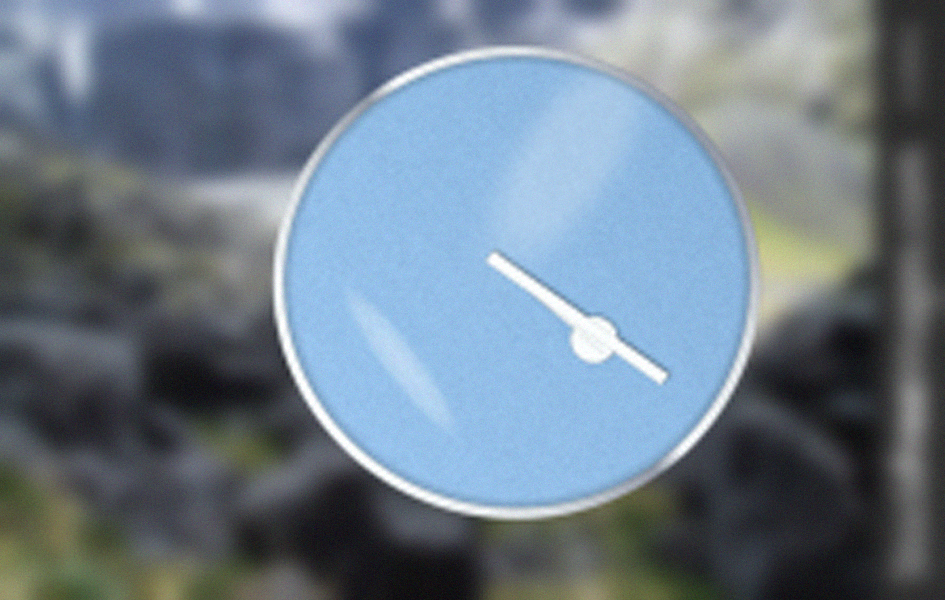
4:21
